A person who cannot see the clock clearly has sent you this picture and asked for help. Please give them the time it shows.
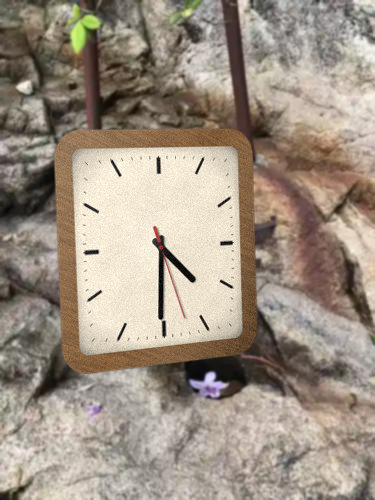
4:30:27
